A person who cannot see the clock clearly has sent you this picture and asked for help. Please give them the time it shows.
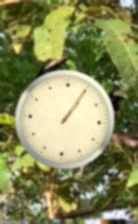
1:05
